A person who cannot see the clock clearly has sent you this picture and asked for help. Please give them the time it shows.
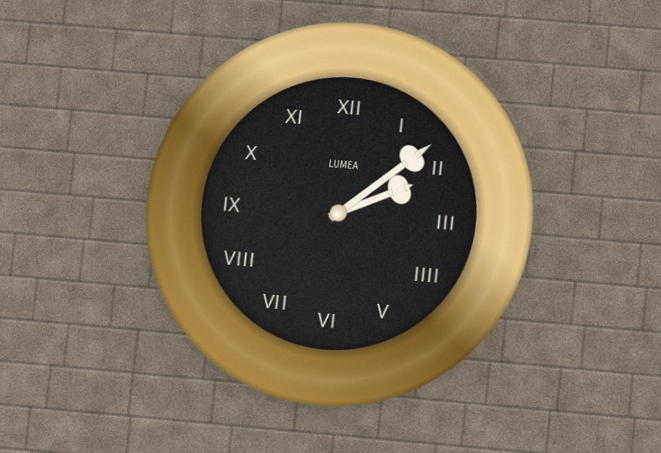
2:08
